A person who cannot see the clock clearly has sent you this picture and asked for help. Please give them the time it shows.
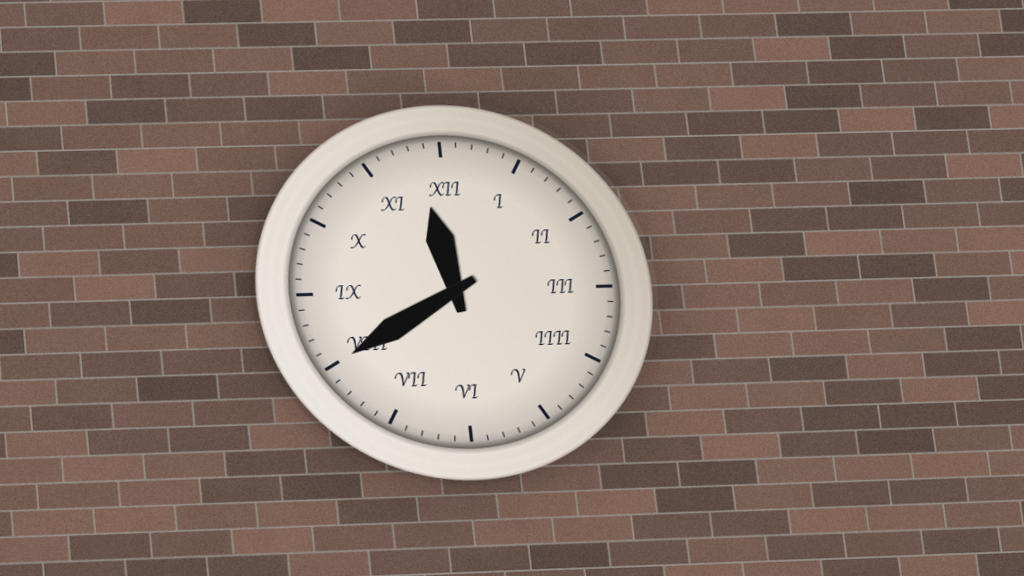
11:40
